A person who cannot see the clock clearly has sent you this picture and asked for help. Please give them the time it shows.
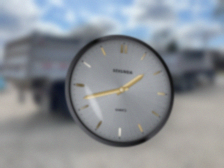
1:42
